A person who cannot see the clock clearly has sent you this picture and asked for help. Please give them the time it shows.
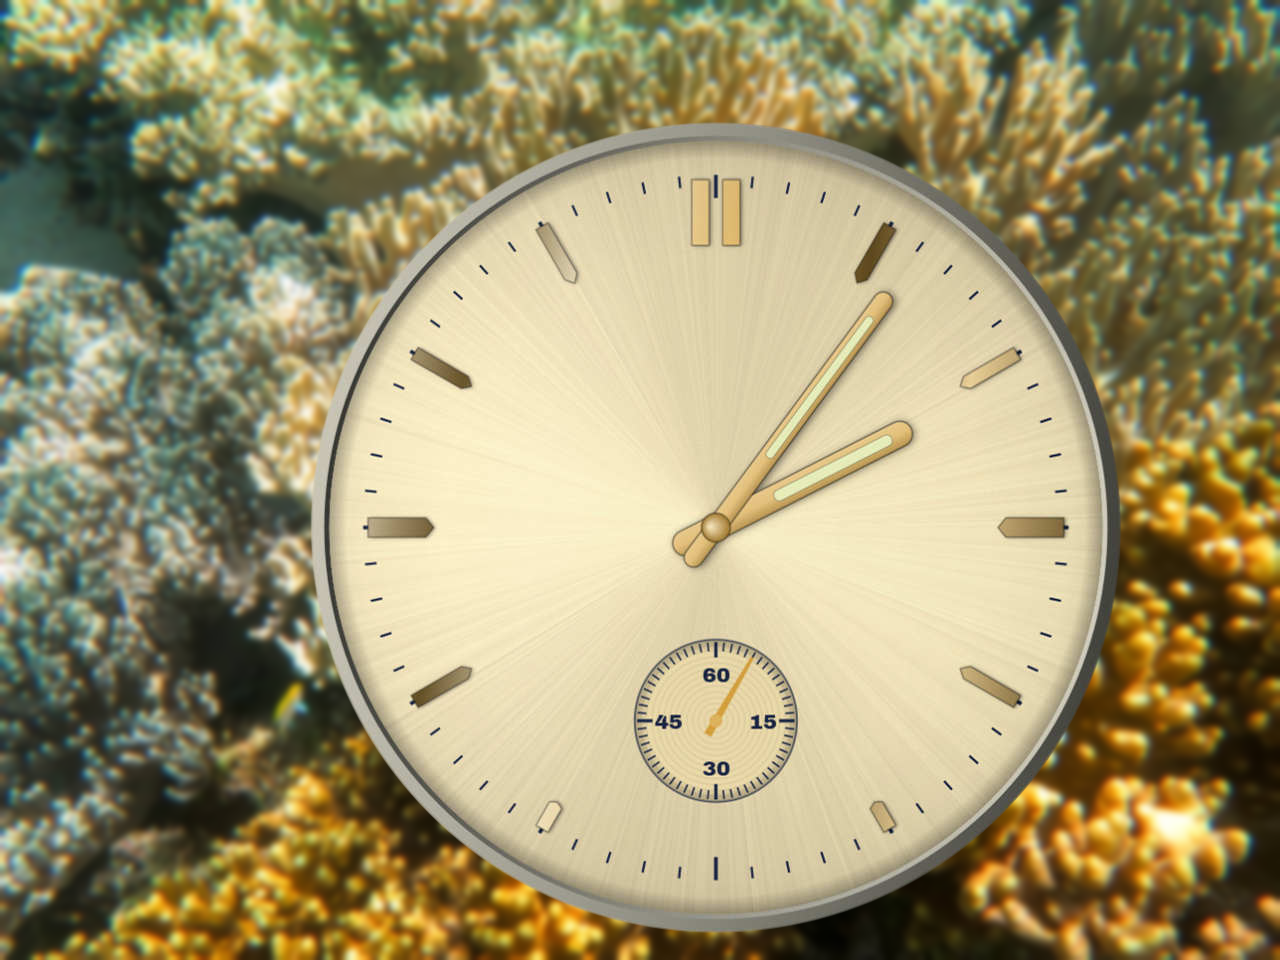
2:06:05
